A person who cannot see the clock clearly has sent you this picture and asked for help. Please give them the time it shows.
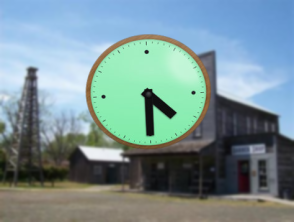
4:30
